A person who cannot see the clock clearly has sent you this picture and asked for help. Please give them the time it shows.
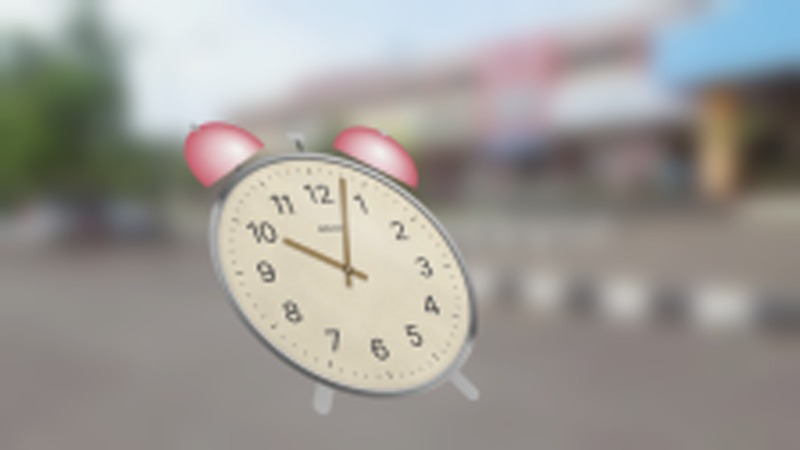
10:03
